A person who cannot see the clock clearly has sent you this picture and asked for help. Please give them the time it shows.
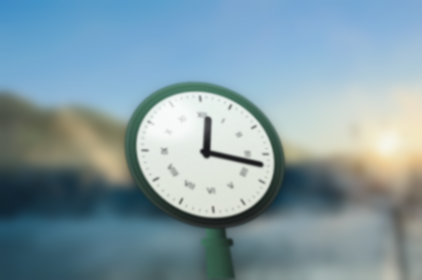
12:17
